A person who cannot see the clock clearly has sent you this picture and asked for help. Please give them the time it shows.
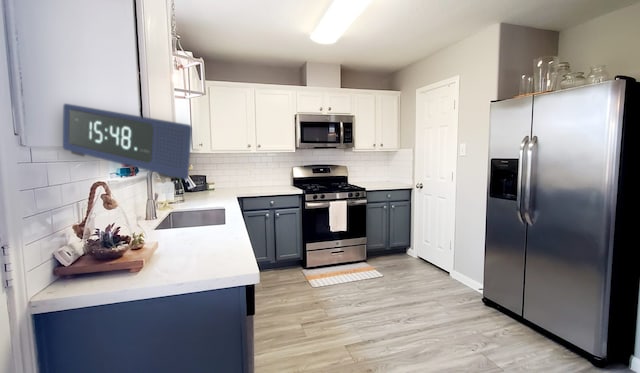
15:48
